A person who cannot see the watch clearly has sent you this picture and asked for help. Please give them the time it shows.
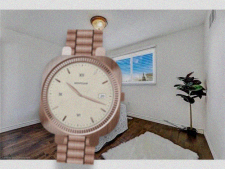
10:18
